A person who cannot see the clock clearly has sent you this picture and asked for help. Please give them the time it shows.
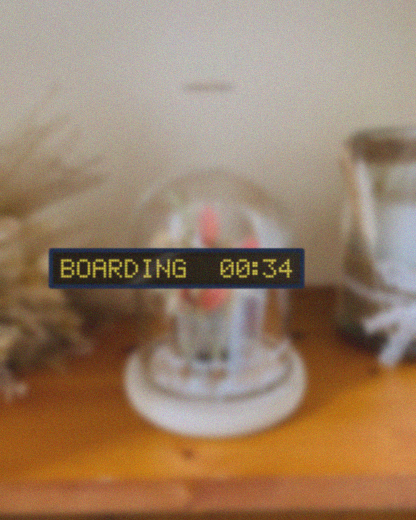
0:34
